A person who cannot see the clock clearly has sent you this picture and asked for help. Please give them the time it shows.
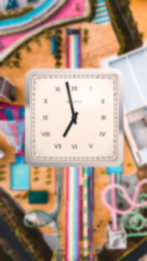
6:58
